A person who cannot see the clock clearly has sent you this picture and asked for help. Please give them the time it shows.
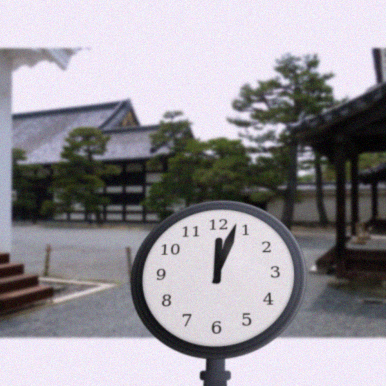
12:03
